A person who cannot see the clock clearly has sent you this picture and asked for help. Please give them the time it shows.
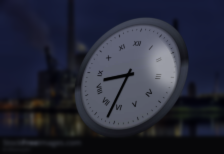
8:32
